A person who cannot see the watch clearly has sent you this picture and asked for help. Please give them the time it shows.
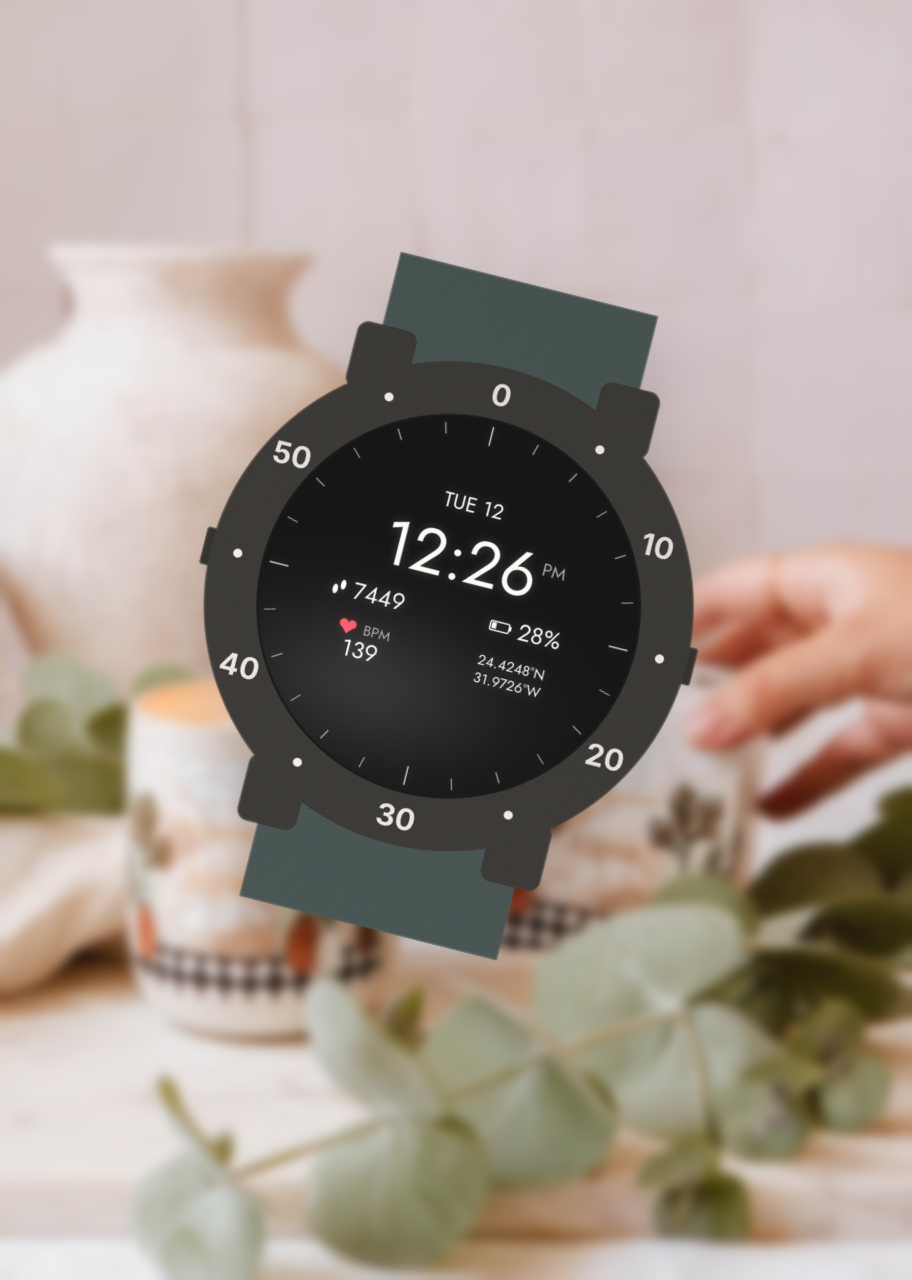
12:26
